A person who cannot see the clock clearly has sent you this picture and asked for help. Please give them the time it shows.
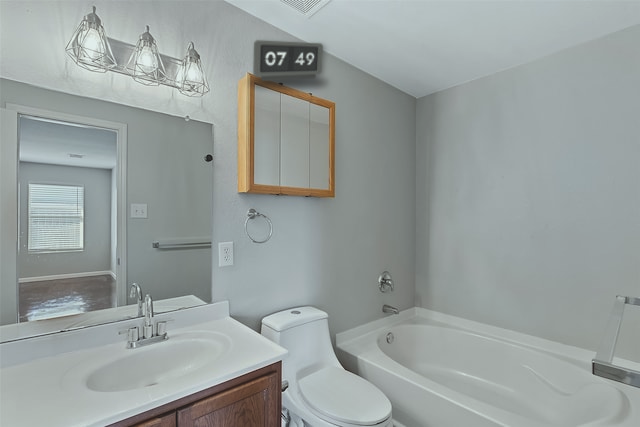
7:49
